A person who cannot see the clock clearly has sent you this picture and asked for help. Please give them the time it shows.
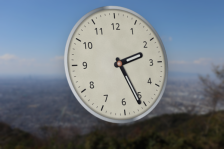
2:26
